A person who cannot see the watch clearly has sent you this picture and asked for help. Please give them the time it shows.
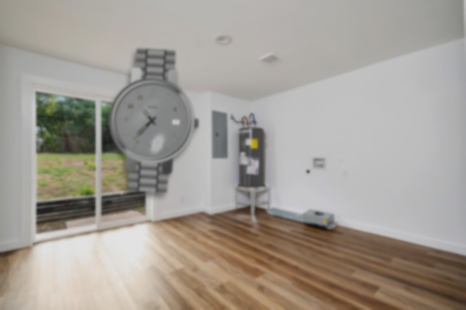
10:37
